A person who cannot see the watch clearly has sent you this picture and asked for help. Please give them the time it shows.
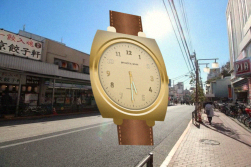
5:30
